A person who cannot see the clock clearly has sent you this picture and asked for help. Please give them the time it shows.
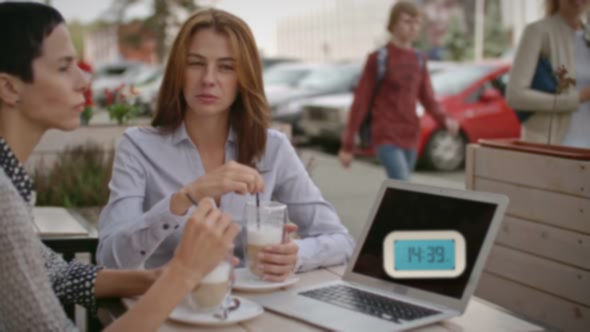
14:39
